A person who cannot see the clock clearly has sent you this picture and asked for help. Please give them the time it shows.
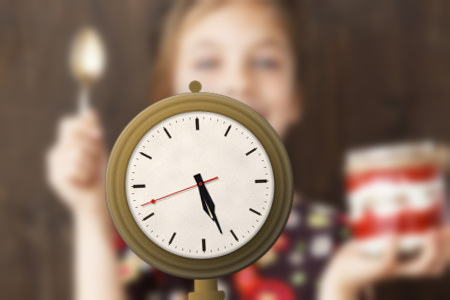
5:26:42
